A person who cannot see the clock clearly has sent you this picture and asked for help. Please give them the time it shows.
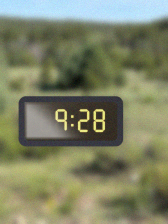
9:28
